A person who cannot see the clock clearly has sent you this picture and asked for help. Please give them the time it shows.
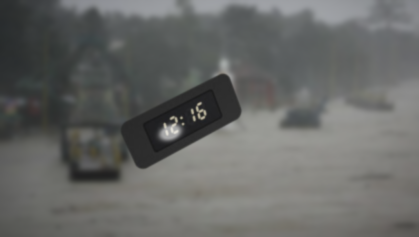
12:16
